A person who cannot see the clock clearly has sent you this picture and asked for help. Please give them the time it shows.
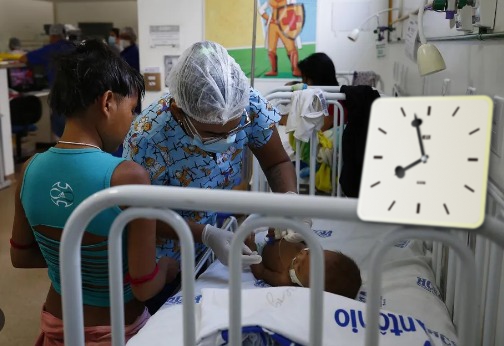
7:57
